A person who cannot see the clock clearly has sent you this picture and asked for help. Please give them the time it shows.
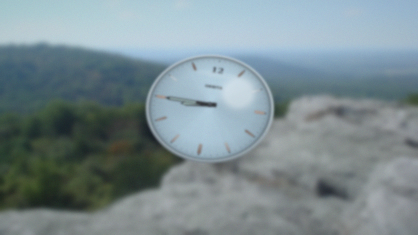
8:45
